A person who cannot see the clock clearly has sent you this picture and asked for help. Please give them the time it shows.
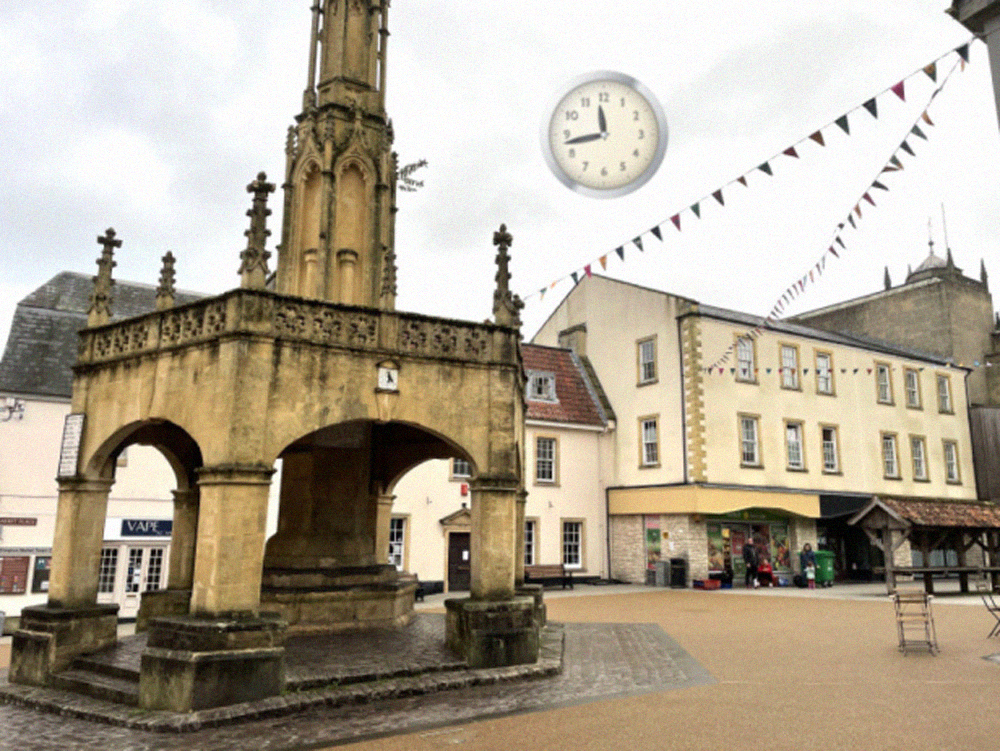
11:43
